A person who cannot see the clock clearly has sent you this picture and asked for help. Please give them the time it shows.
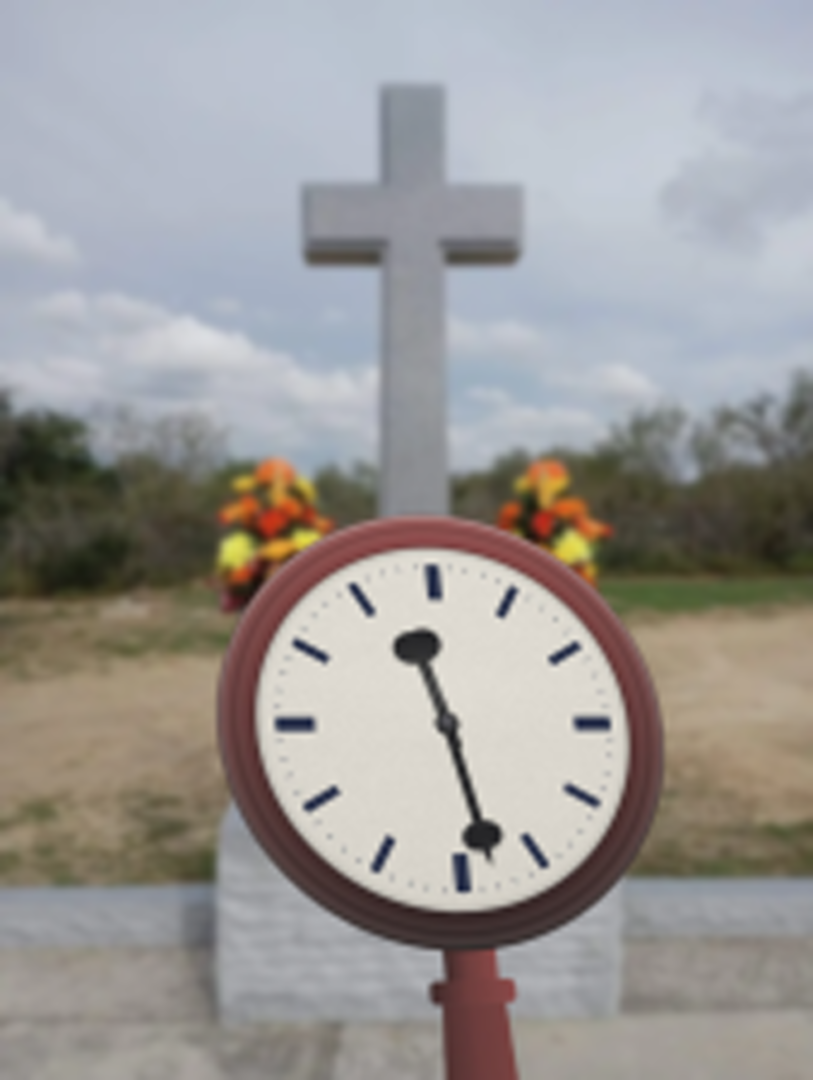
11:28
